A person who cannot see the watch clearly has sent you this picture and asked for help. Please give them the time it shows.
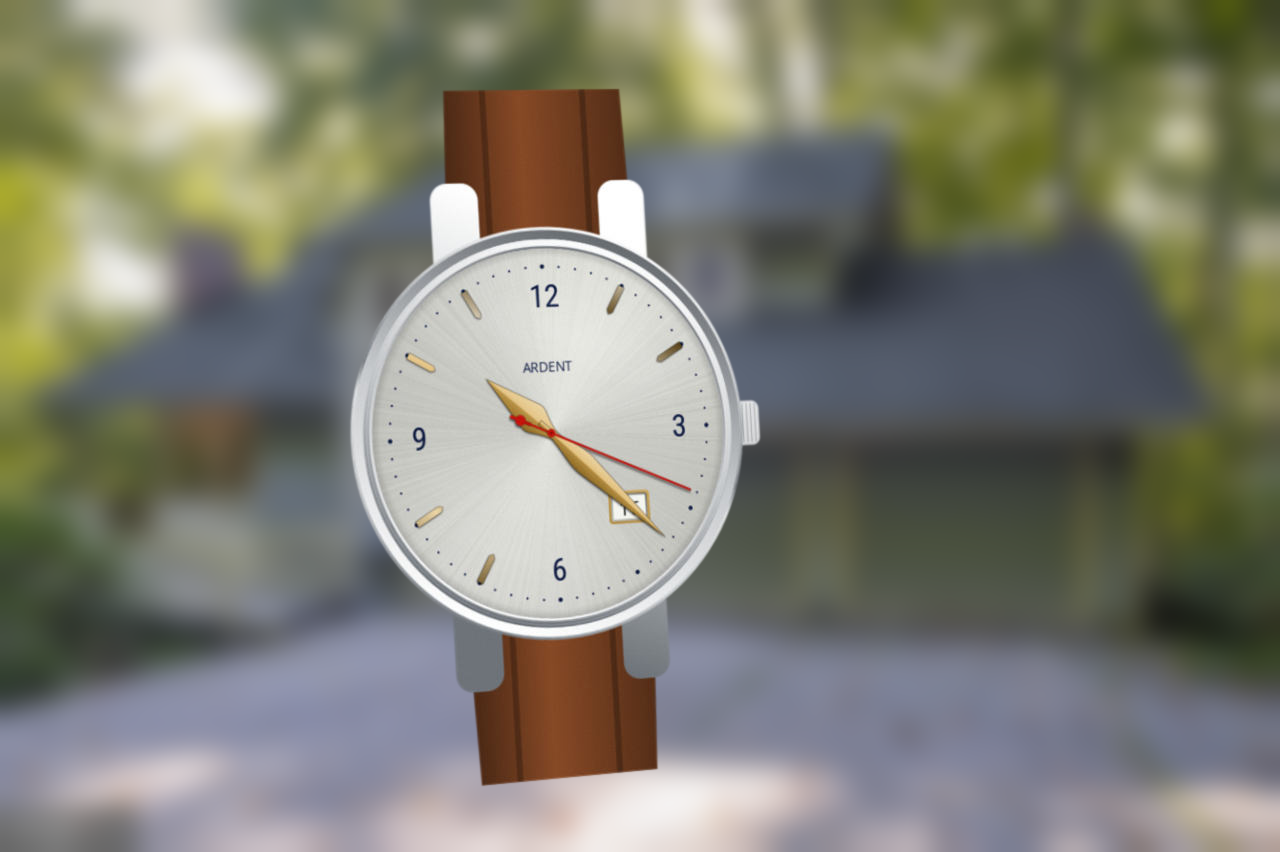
10:22:19
